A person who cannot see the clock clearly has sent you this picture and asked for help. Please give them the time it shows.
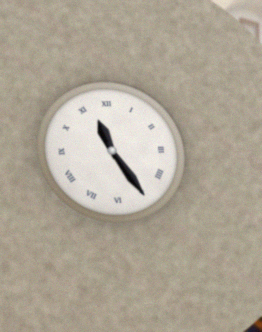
11:25
